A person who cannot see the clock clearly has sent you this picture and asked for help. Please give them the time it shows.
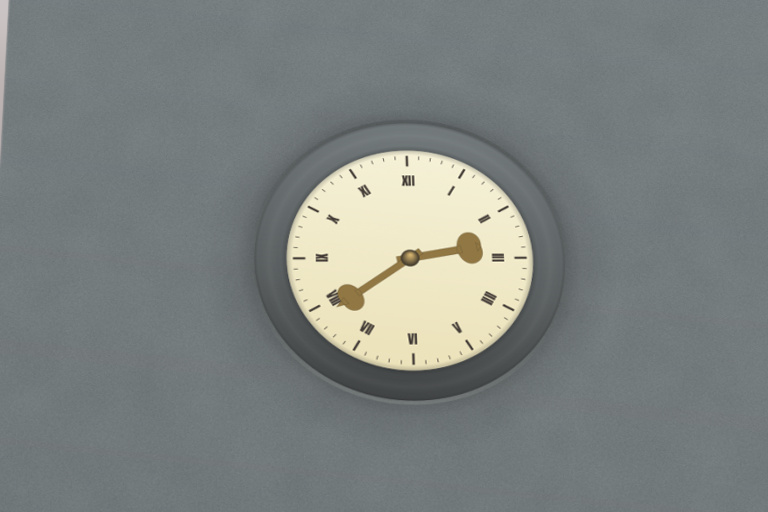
2:39
